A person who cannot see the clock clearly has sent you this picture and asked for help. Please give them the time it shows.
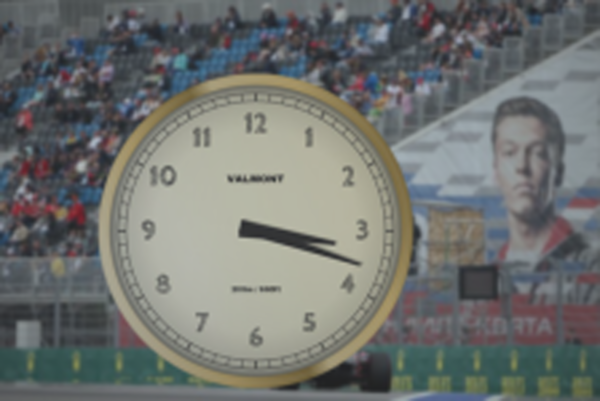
3:18
